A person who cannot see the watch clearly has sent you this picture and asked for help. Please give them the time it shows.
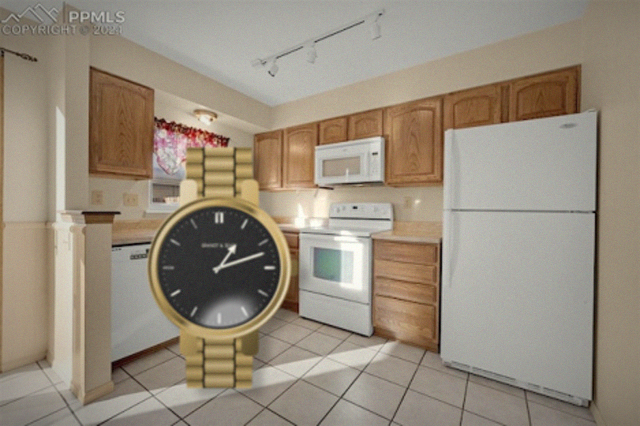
1:12
